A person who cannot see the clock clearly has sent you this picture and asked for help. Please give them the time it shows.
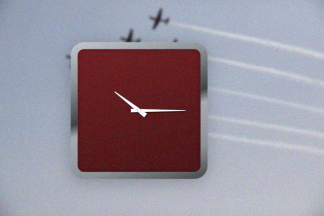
10:15
